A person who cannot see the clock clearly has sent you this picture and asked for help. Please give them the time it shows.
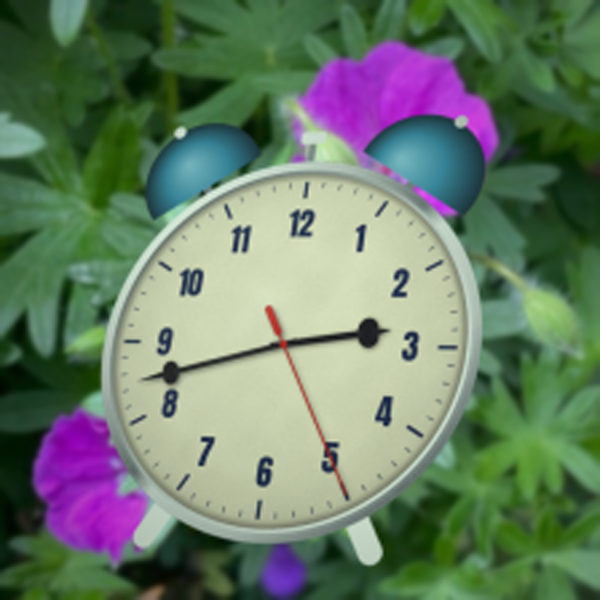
2:42:25
